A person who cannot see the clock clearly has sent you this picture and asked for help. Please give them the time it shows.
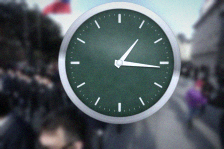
1:16
